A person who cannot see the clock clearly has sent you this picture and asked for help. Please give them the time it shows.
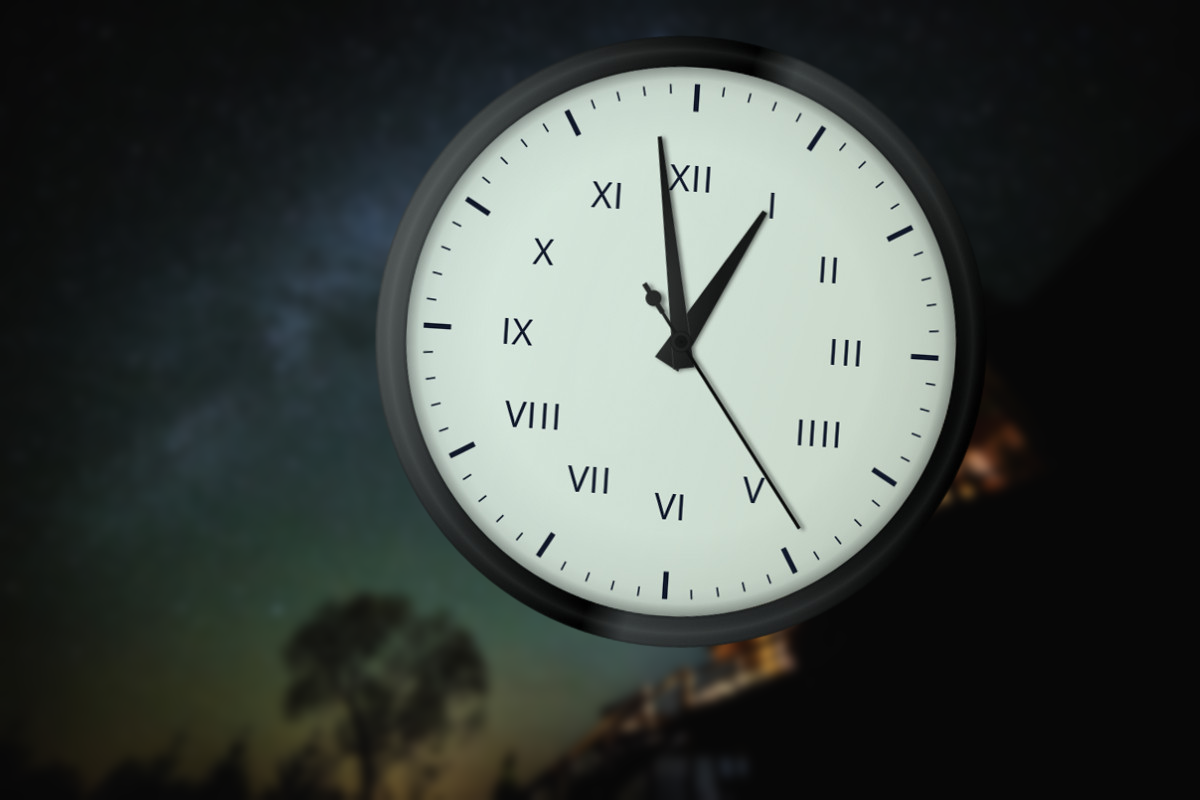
12:58:24
